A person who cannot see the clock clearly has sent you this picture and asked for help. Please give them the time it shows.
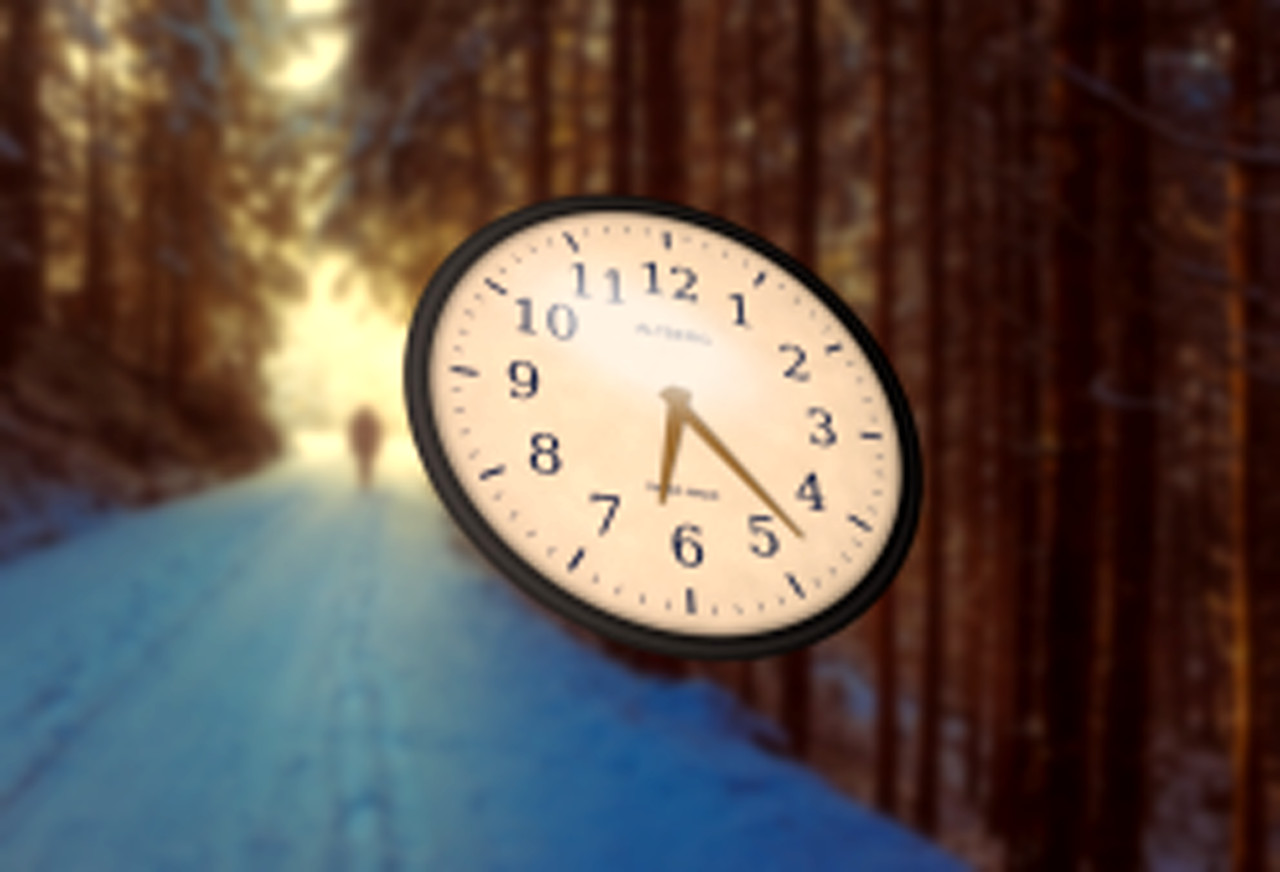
6:23
